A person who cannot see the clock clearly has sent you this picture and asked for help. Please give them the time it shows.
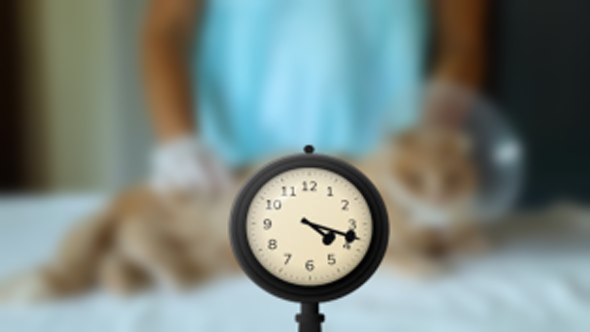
4:18
